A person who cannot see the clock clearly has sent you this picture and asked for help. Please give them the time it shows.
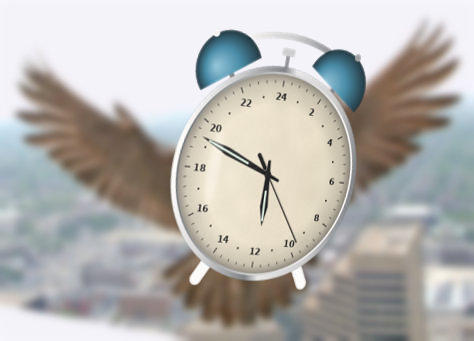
11:48:24
